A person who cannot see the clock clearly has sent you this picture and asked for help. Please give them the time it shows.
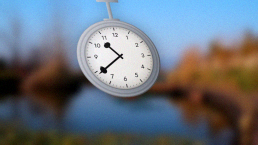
10:39
